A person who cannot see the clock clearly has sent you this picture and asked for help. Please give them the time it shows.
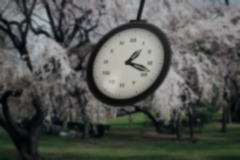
1:18
